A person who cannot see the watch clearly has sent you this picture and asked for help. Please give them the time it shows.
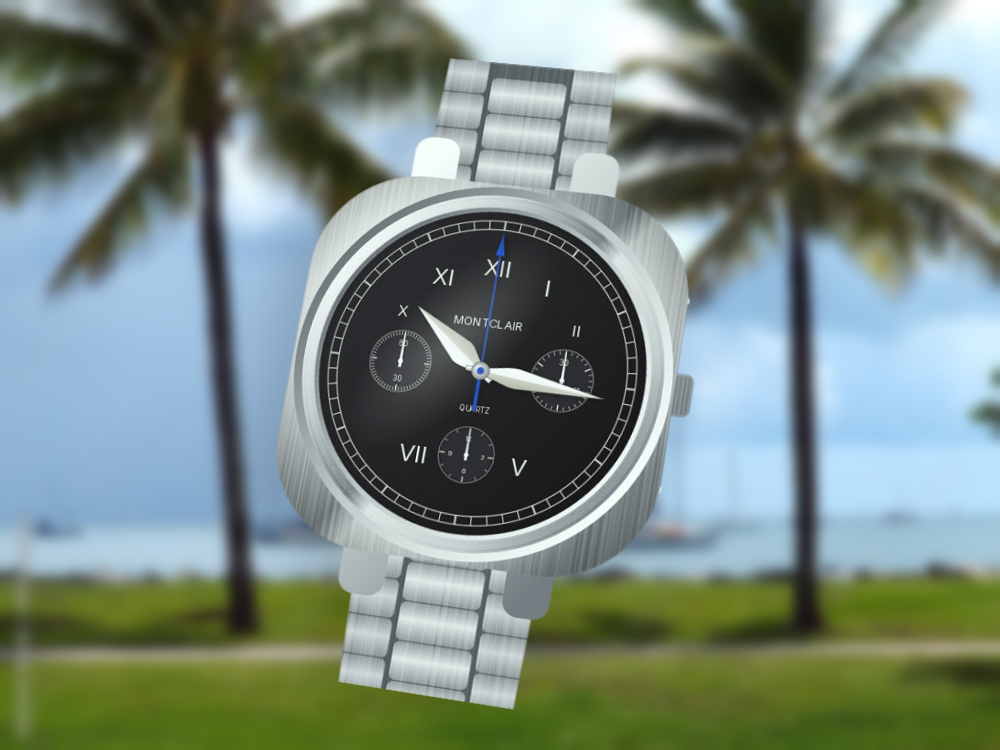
10:16
